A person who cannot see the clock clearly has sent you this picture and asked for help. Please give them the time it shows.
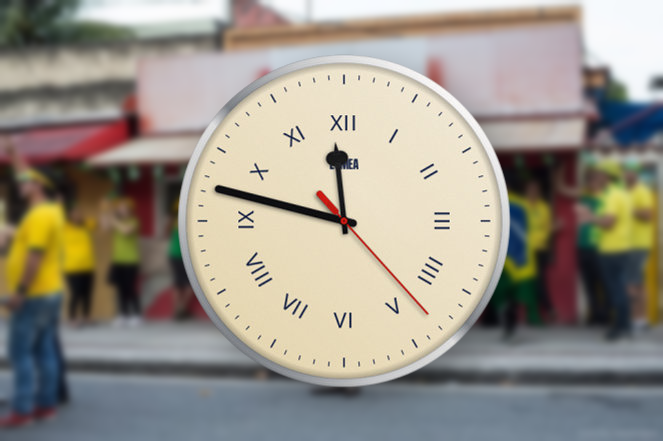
11:47:23
